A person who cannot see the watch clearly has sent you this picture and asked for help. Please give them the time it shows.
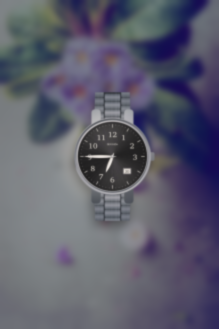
6:45
